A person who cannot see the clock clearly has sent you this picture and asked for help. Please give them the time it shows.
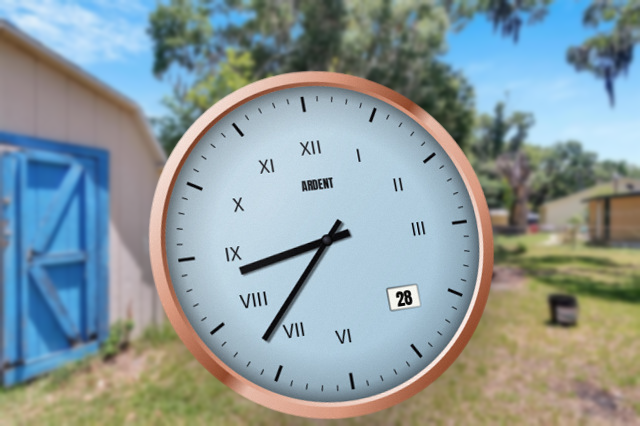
8:37
